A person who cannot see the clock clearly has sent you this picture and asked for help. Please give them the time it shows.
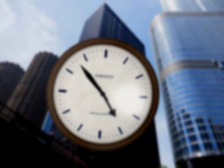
4:53
